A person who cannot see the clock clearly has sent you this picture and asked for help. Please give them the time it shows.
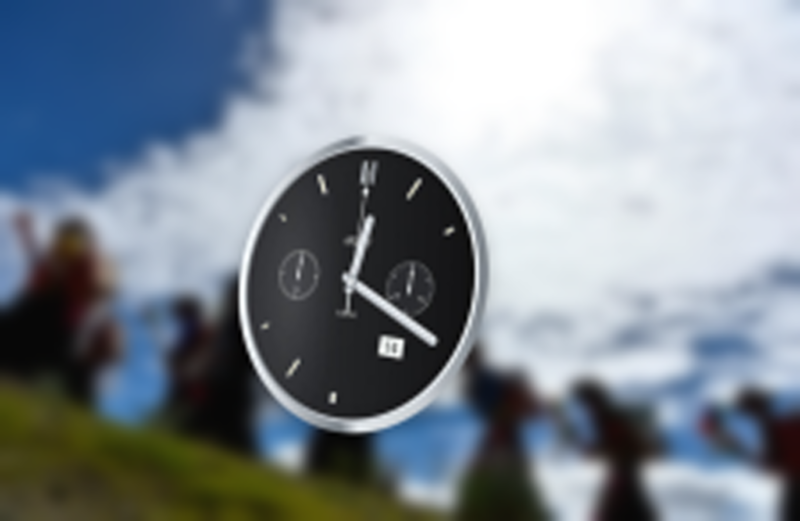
12:19
